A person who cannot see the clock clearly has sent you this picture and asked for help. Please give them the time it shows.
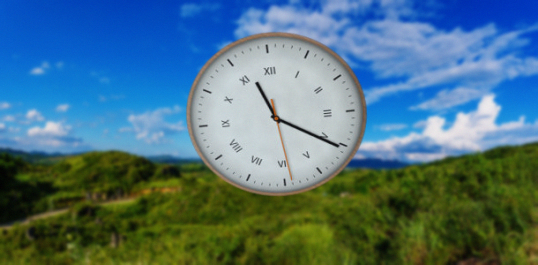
11:20:29
